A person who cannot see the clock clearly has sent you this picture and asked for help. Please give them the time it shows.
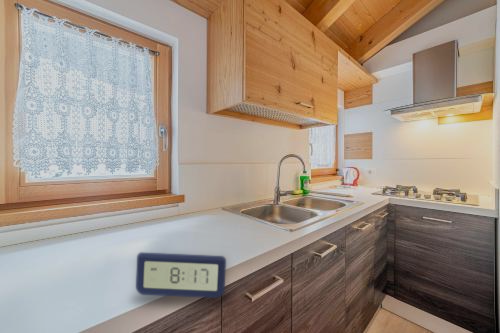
8:17
